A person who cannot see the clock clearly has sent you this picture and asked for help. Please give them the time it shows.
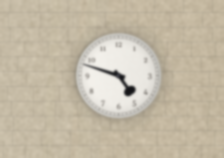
4:48
